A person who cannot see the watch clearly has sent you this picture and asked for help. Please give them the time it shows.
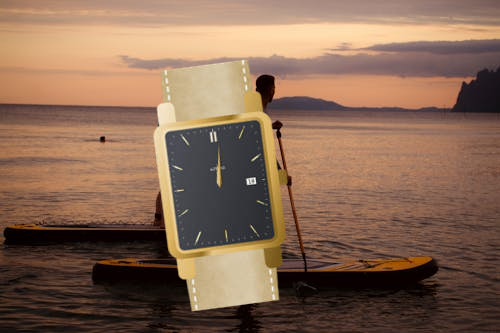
12:01
